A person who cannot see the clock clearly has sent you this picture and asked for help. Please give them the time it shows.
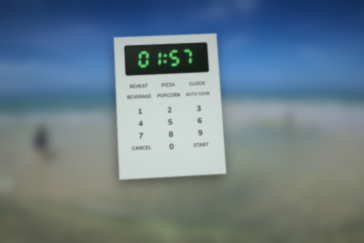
1:57
